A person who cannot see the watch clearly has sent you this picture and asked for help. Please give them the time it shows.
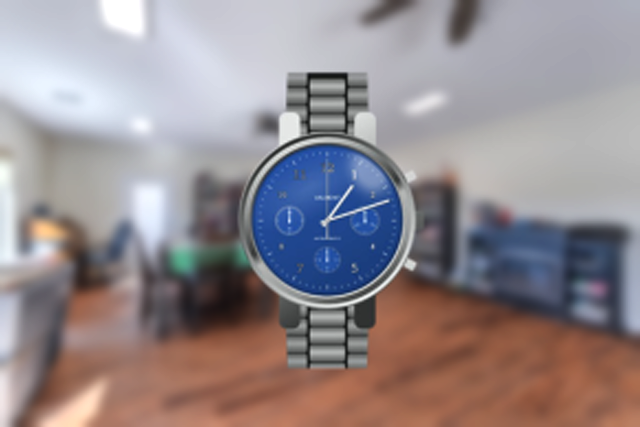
1:12
